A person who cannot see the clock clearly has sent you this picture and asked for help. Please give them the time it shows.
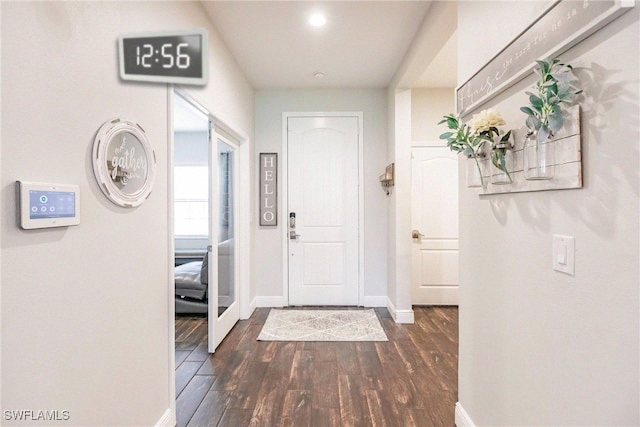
12:56
